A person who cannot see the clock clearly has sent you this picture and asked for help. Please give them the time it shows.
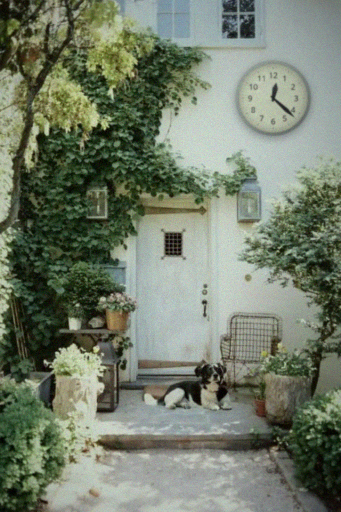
12:22
